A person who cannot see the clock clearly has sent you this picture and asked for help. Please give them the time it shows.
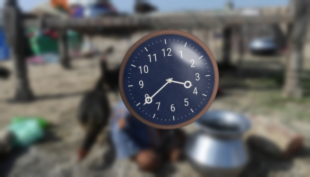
3:39
